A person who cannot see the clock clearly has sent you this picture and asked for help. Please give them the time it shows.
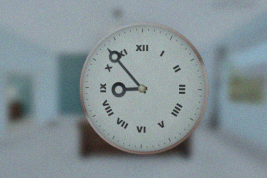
8:53
